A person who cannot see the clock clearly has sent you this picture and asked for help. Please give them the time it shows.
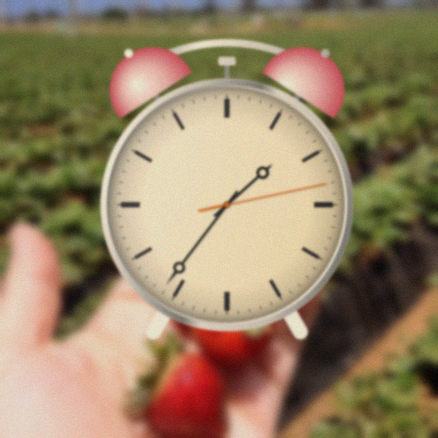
1:36:13
